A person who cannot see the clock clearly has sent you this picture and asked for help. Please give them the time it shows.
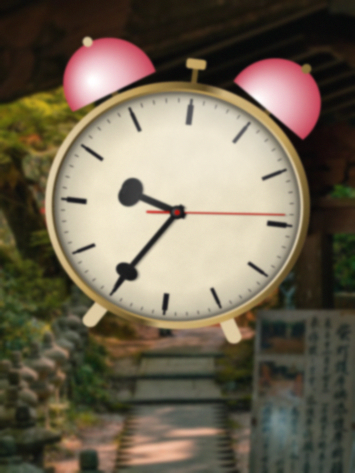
9:35:14
